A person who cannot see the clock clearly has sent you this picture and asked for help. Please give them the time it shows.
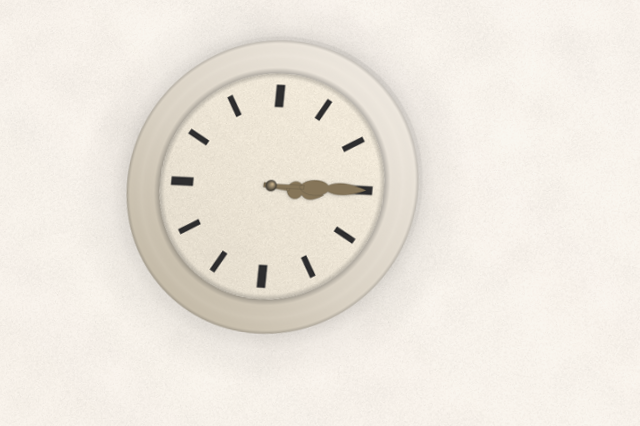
3:15
